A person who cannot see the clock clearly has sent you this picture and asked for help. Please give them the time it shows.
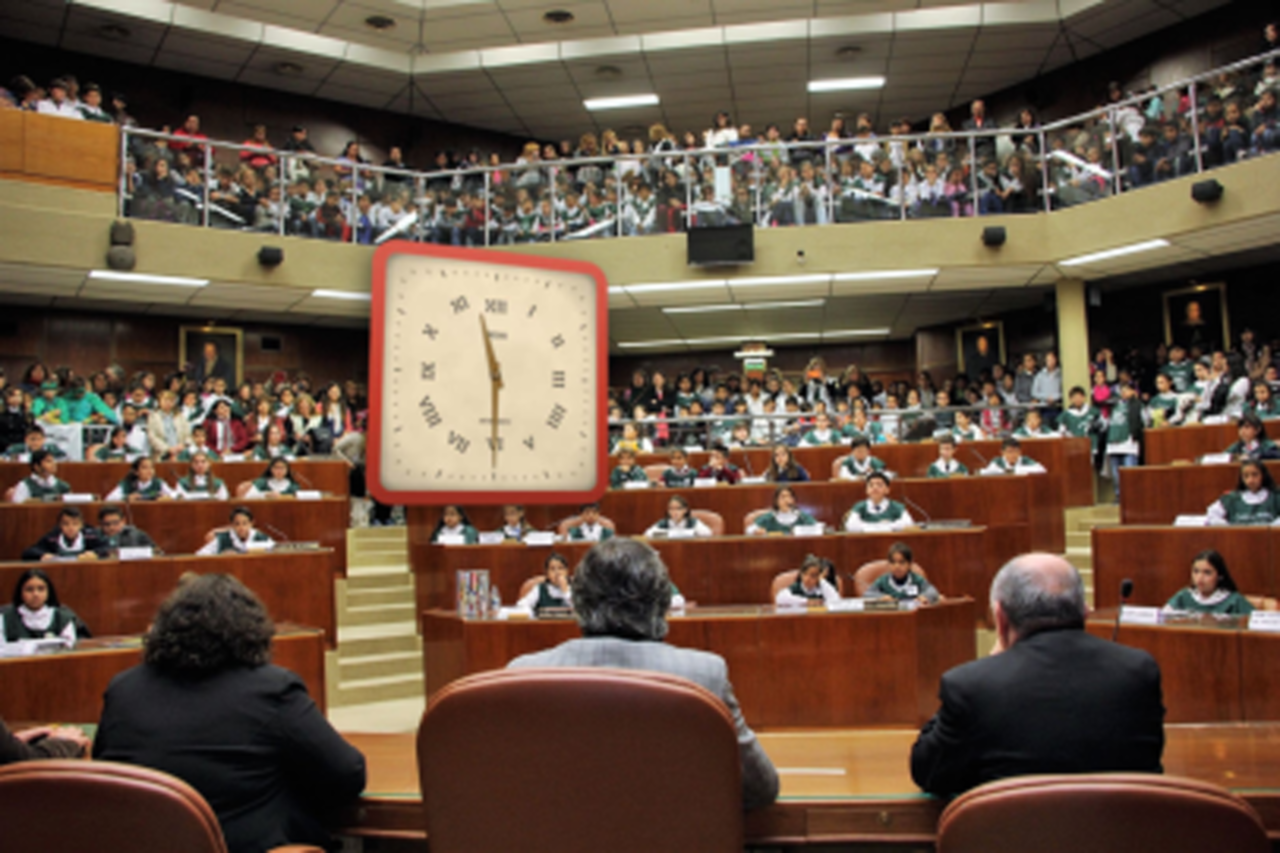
11:30
